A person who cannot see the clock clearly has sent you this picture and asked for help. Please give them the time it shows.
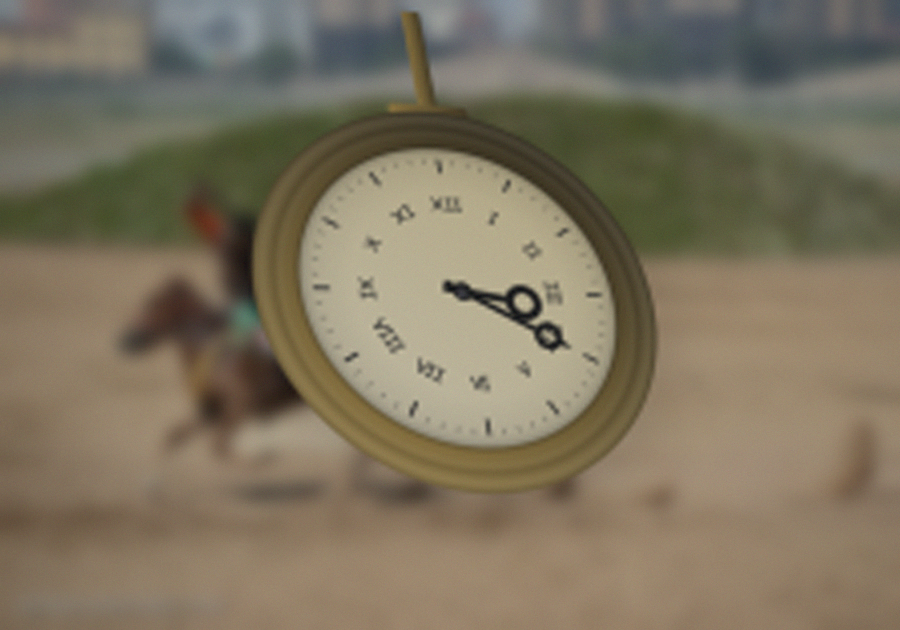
3:20
